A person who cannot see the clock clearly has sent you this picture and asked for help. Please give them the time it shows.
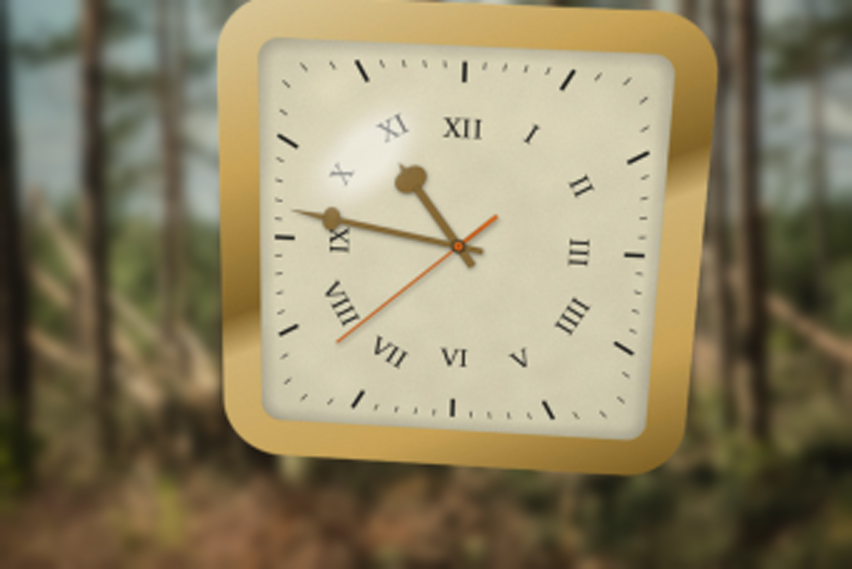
10:46:38
